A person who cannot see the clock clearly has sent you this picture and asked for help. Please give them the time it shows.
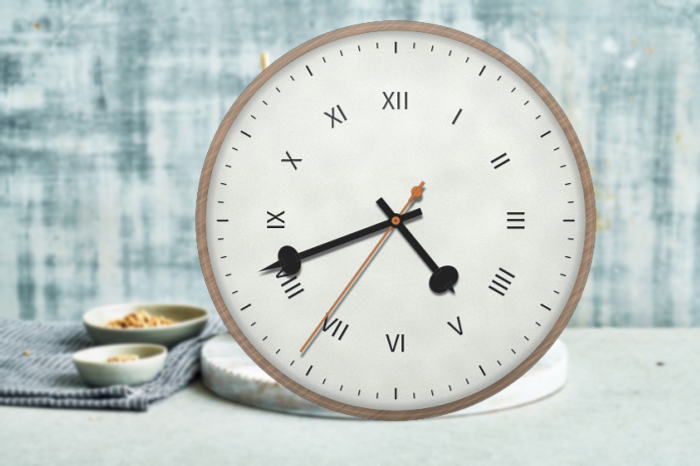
4:41:36
